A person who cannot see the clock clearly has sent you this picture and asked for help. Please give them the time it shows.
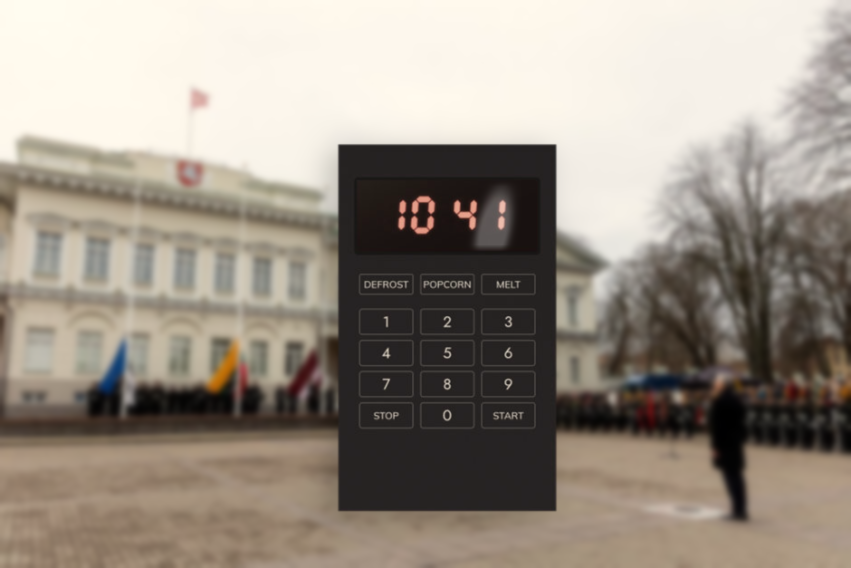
10:41
